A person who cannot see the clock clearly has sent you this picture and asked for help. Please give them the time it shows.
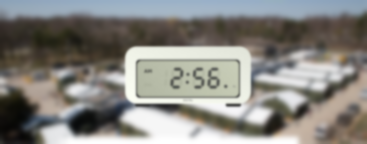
2:56
